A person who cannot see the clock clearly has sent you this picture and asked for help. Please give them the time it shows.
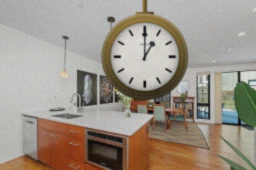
1:00
